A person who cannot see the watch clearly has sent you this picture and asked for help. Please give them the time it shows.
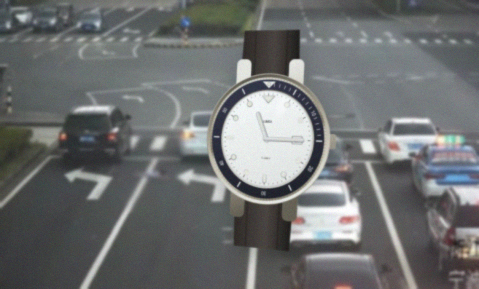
11:15
